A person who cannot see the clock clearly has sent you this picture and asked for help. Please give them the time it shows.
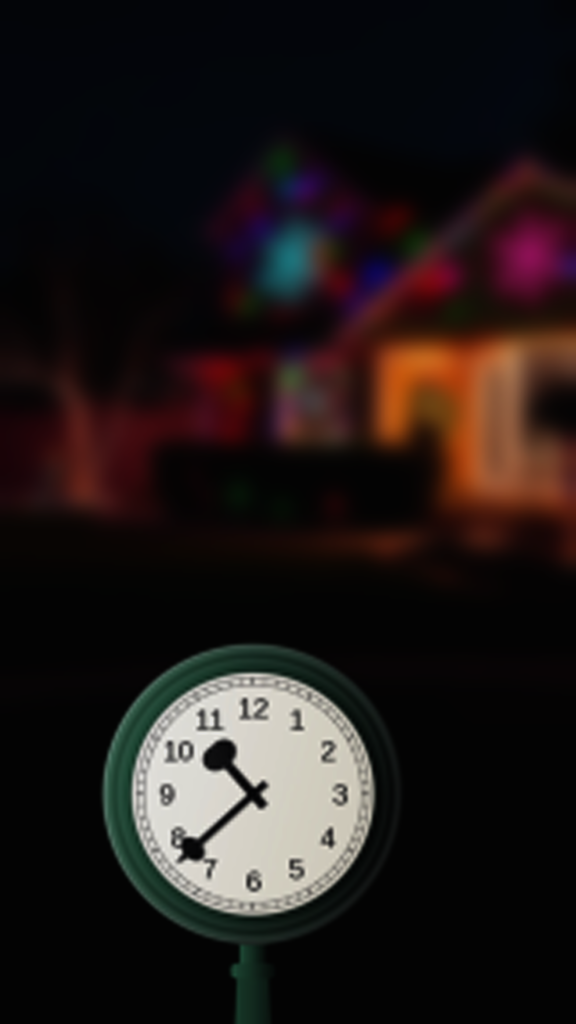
10:38
